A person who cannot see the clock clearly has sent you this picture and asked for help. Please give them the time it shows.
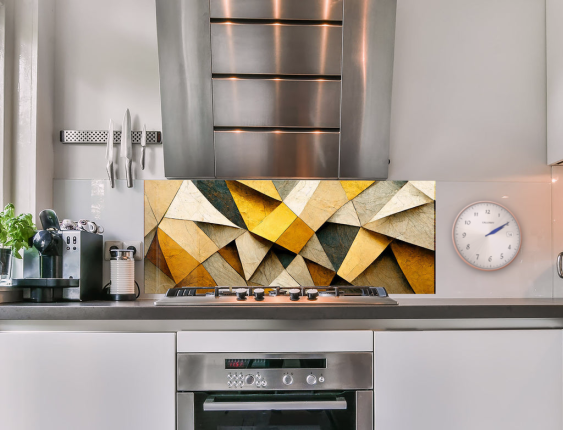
2:10
